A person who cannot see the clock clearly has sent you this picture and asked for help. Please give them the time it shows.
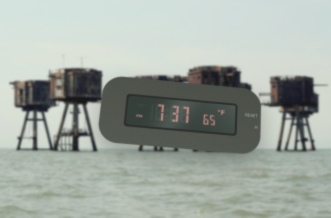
7:37
